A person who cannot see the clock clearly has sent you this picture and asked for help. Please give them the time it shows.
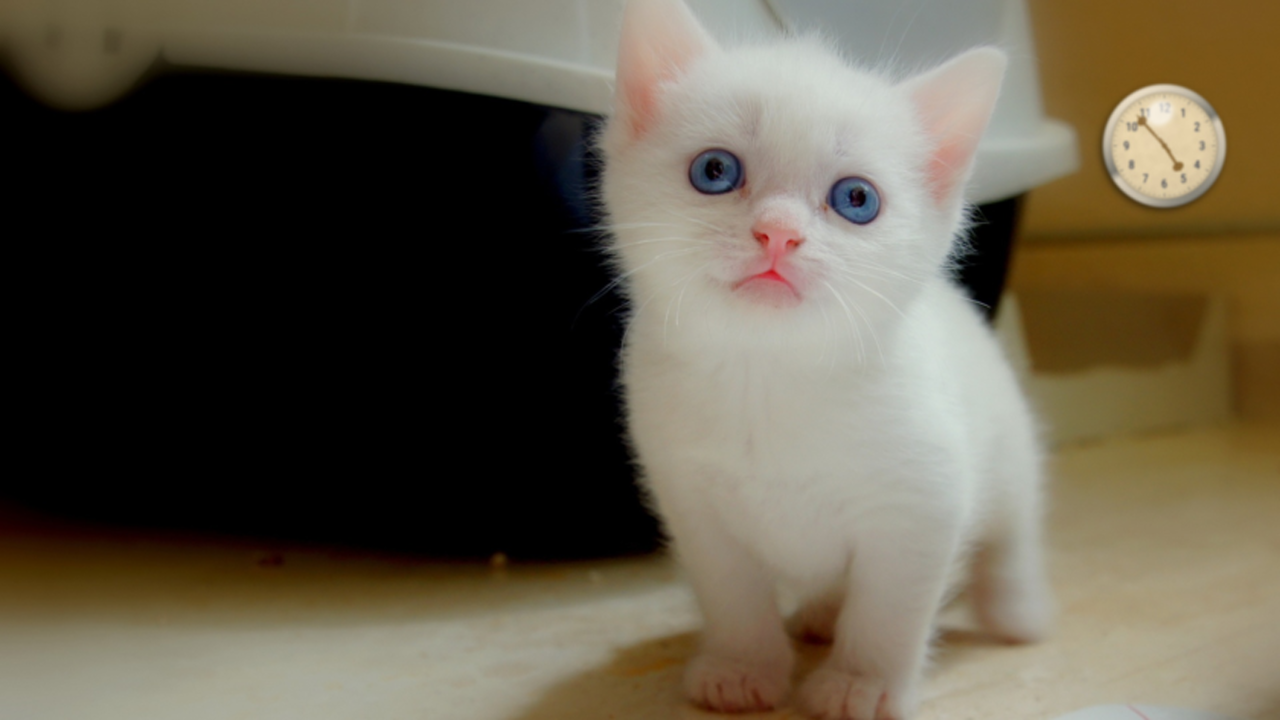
4:53
